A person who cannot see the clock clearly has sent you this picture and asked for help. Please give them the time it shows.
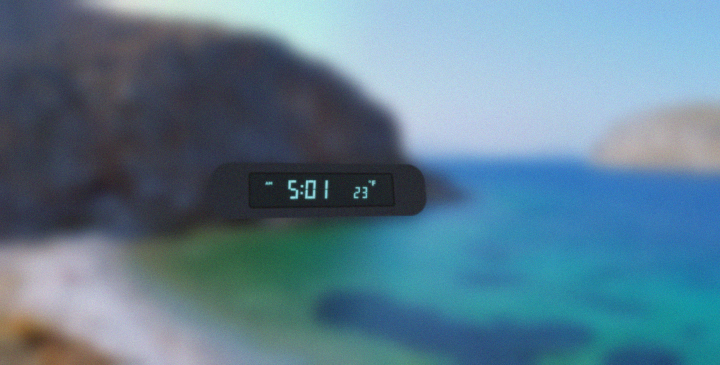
5:01
